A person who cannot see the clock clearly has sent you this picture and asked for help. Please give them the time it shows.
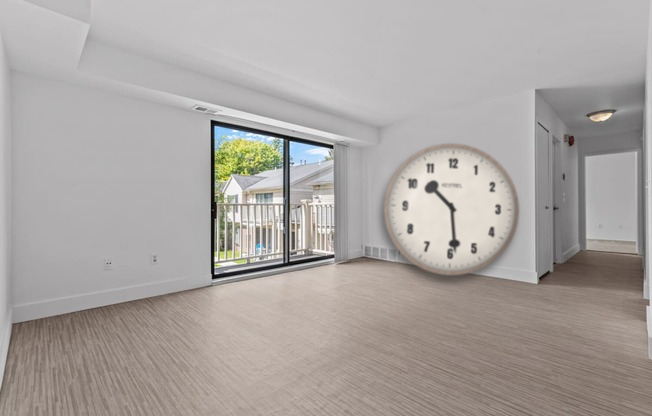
10:29
